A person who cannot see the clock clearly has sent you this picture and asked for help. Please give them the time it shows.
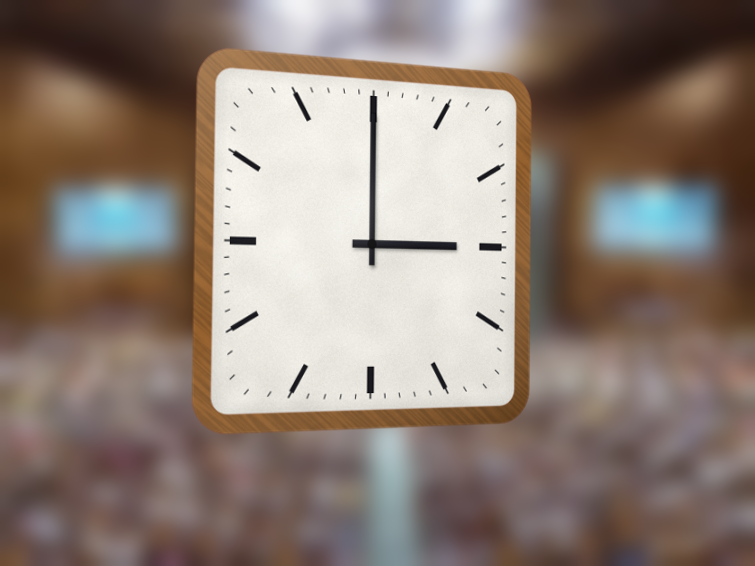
3:00
